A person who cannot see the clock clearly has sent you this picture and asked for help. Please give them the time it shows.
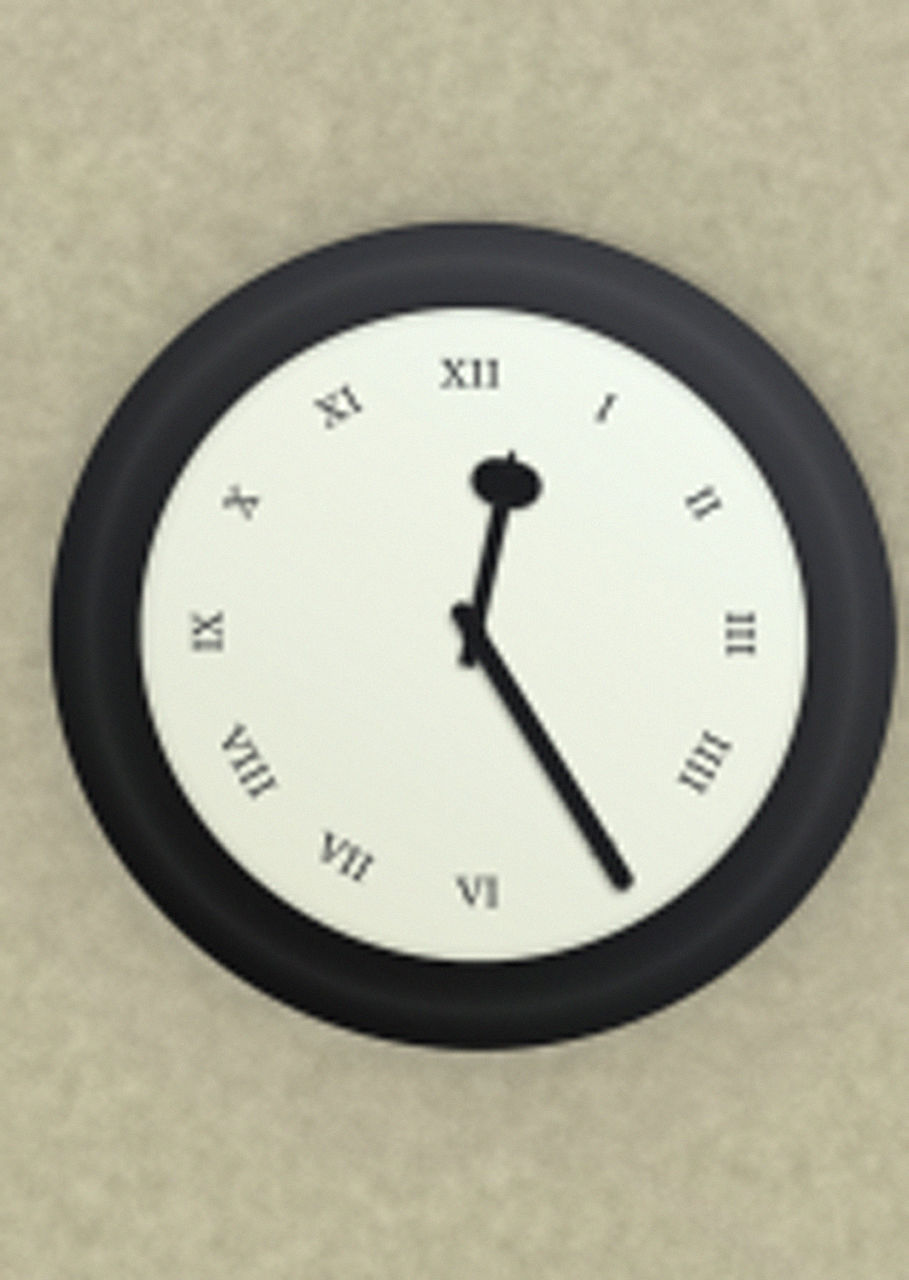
12:25
